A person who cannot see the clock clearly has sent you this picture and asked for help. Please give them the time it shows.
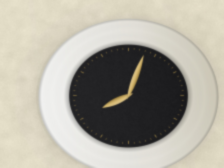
8:03
